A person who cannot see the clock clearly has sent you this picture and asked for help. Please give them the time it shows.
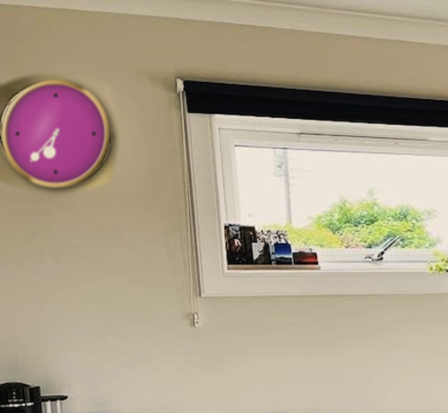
6:37
